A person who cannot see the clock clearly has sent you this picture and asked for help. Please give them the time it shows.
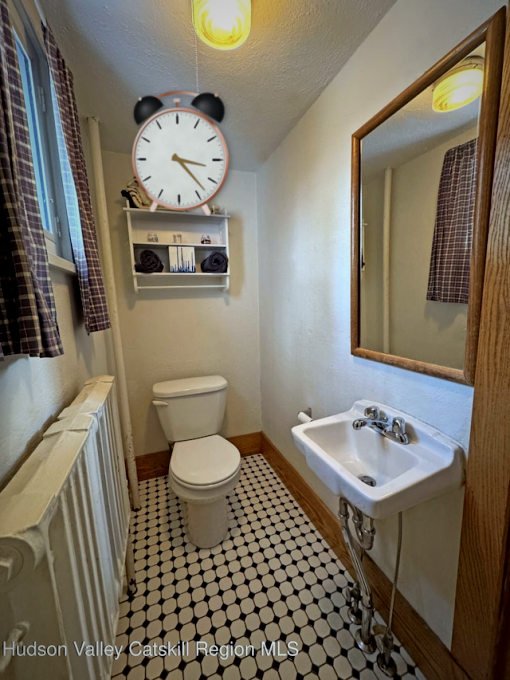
3:23
